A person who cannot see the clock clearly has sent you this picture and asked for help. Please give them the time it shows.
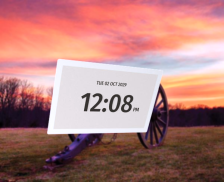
12:08
